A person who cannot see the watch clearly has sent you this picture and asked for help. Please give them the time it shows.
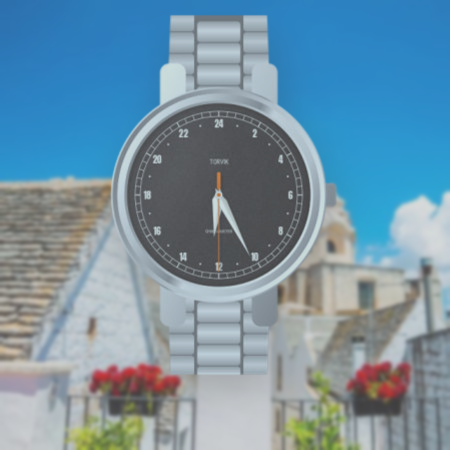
12:25:30
